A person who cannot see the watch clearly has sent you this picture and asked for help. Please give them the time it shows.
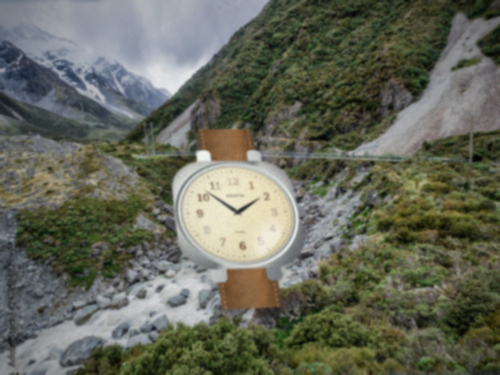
1:52
